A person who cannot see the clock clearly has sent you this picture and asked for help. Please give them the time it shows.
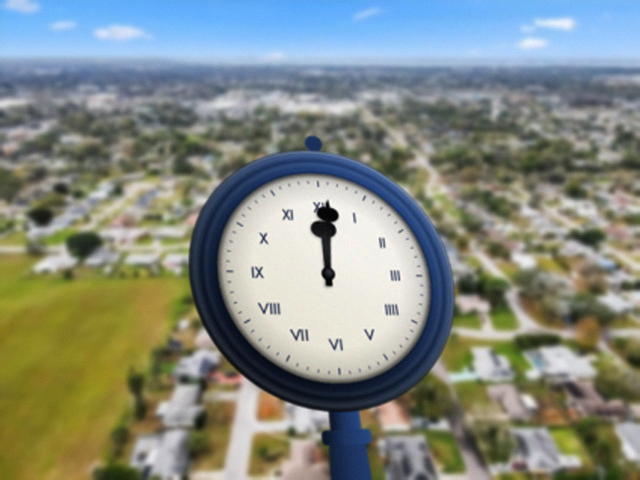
12:01
